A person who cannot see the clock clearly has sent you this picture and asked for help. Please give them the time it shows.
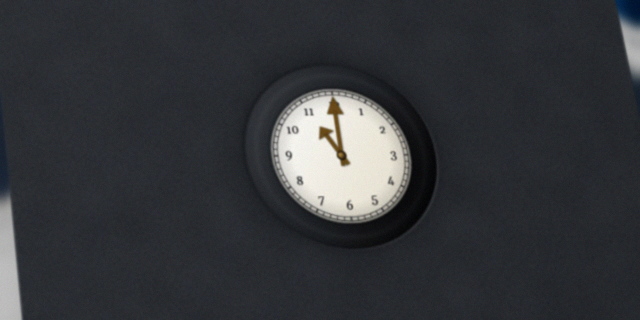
11:00
